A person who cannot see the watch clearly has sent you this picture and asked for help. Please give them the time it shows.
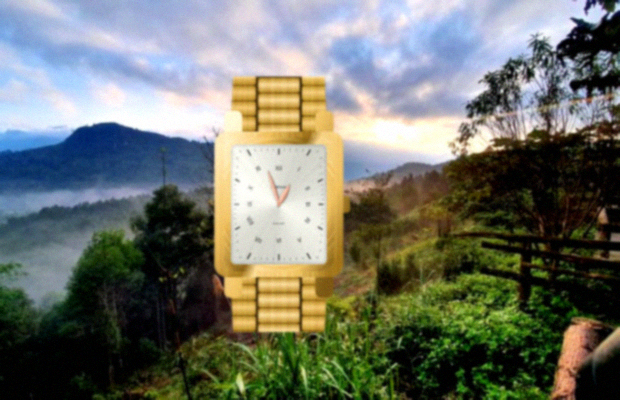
12:57
